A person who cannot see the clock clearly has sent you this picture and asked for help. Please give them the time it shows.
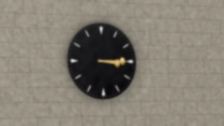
3:15
